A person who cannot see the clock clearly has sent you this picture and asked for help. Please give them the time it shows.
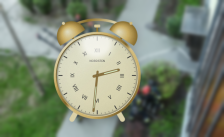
2:31
